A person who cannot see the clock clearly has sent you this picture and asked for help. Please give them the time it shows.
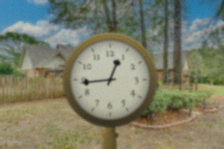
12:44
